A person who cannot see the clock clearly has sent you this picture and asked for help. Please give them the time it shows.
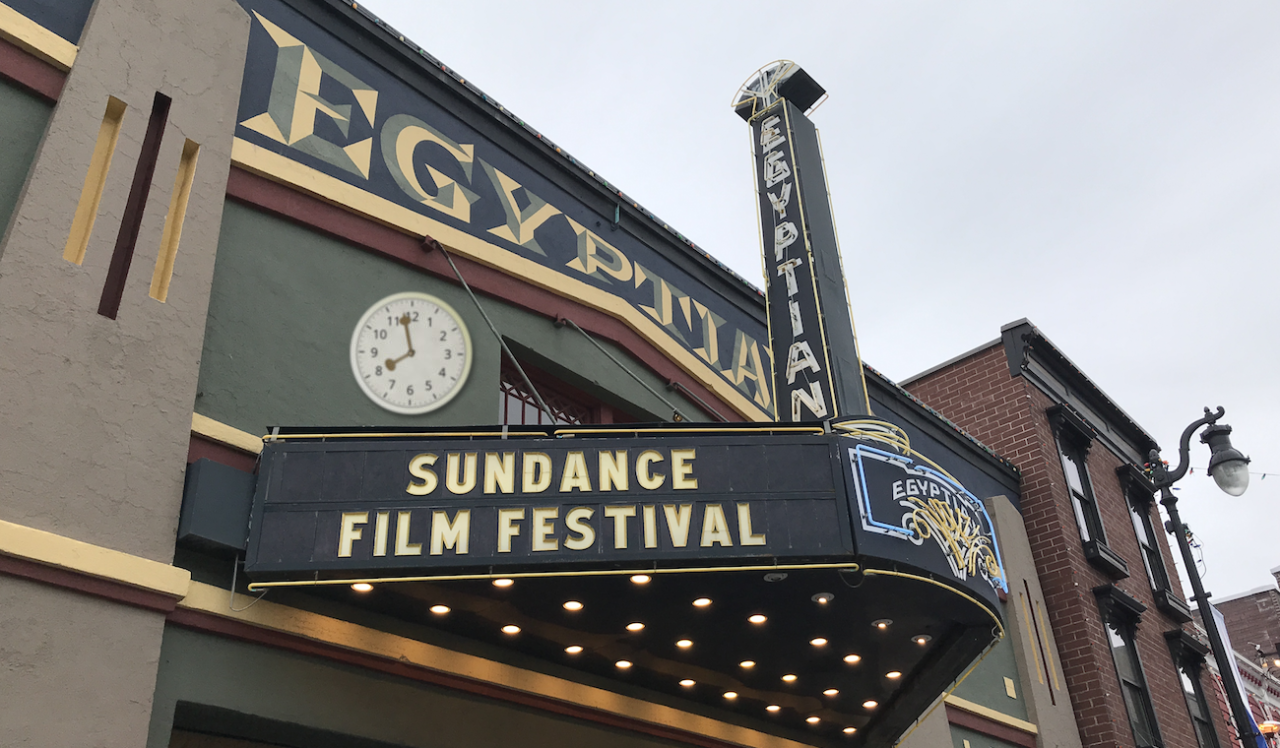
7:58
